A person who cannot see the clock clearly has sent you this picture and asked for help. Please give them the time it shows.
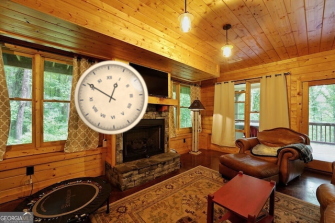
12:51
